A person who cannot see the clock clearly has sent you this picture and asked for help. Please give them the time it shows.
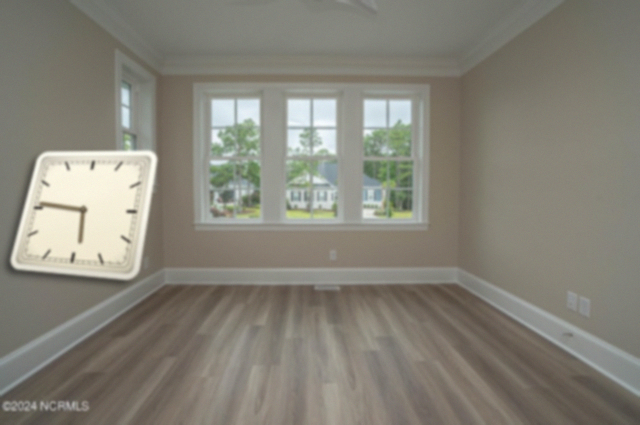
5:46
